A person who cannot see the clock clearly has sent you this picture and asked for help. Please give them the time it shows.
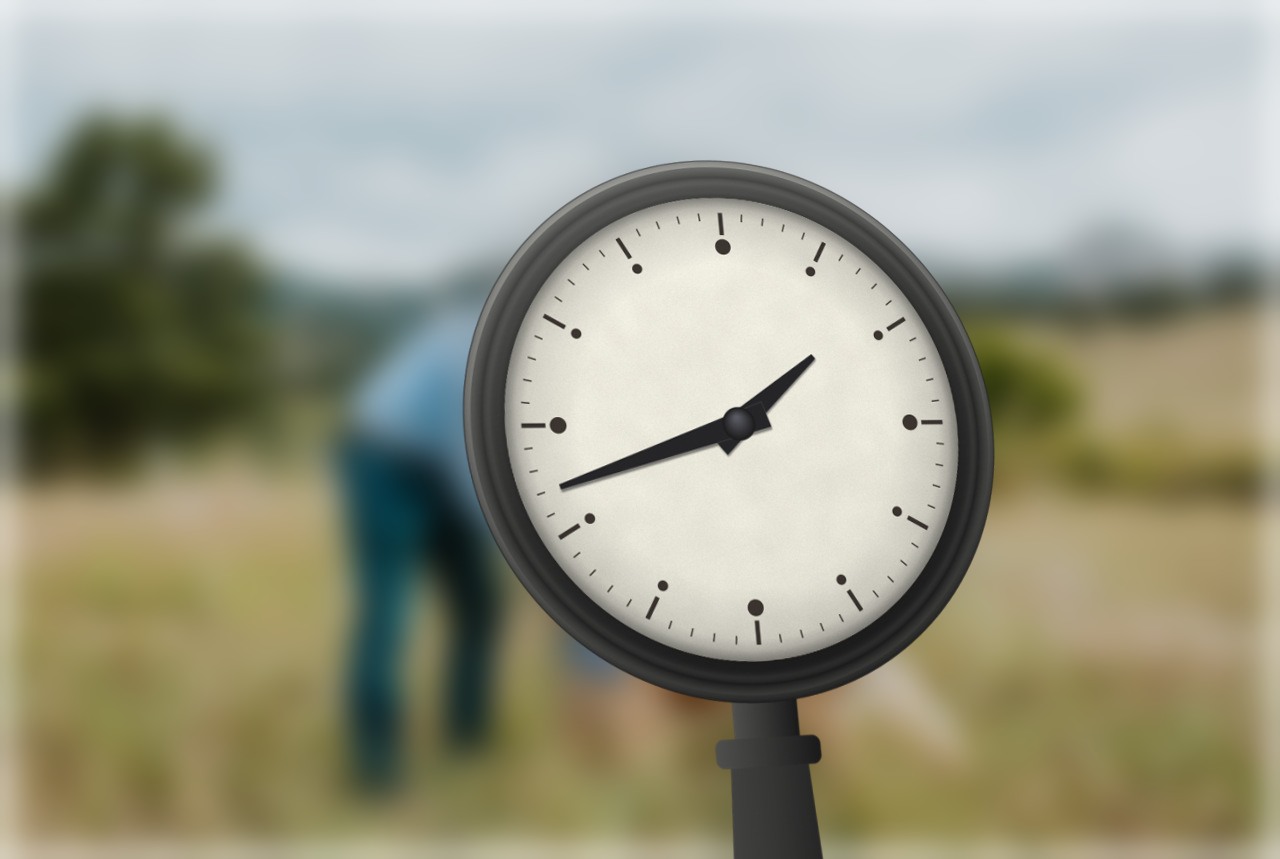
1:42
